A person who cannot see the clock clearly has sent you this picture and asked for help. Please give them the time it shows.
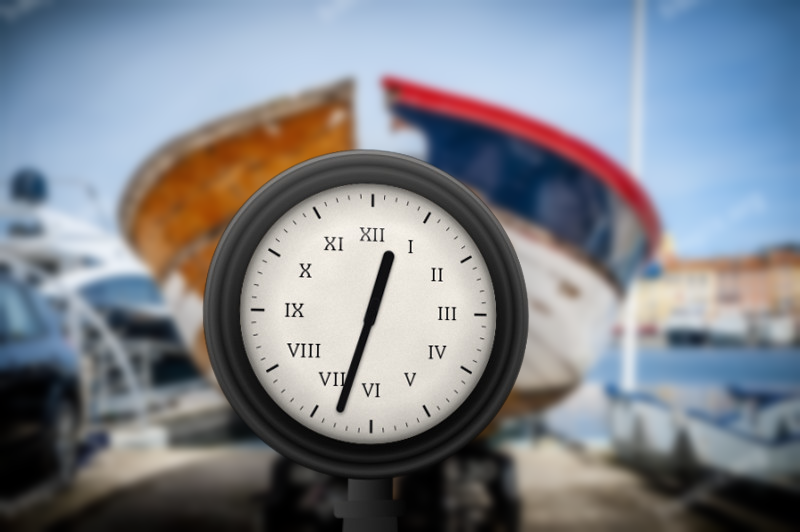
12:33
